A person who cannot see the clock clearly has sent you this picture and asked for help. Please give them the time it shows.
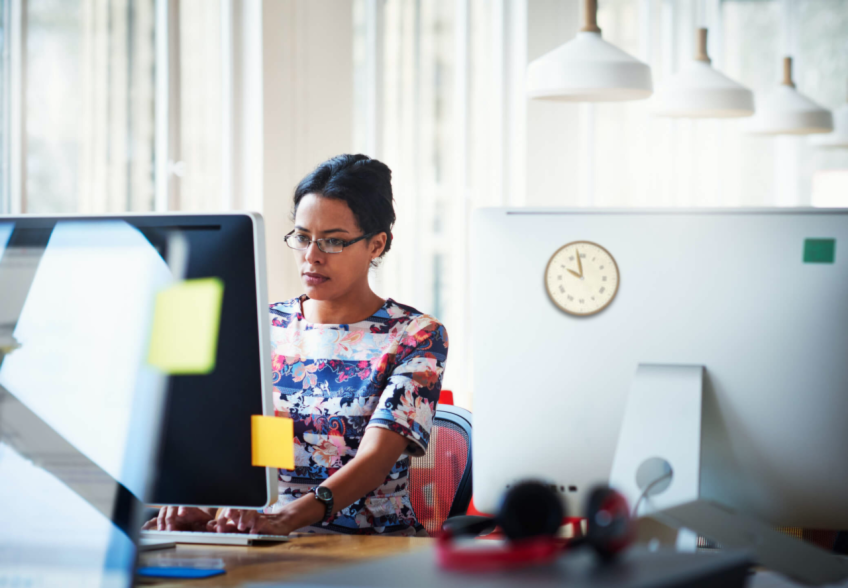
9:58
